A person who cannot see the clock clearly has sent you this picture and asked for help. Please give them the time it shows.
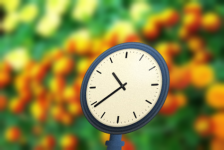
10:39
